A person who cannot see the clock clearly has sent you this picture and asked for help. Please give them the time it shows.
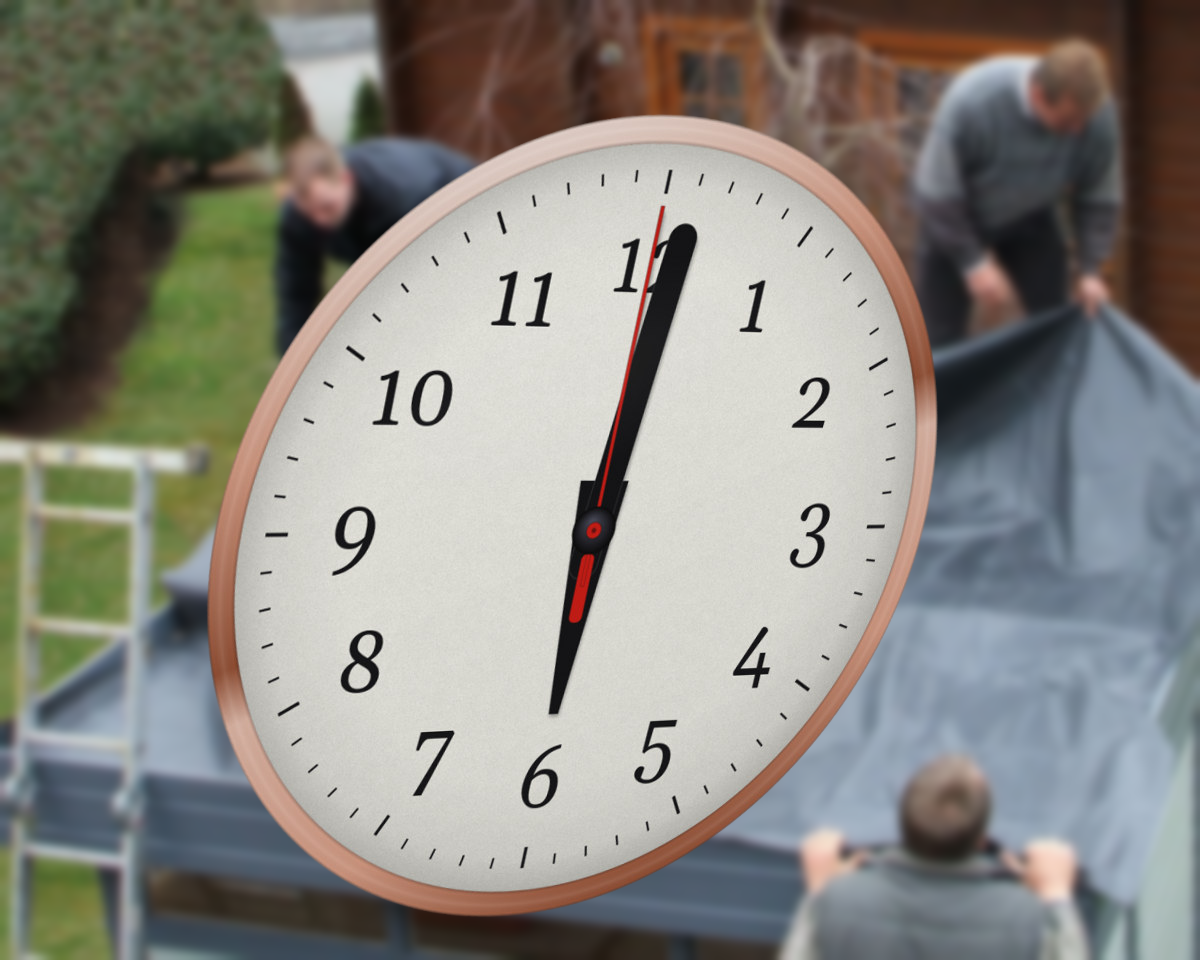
6:01:00
